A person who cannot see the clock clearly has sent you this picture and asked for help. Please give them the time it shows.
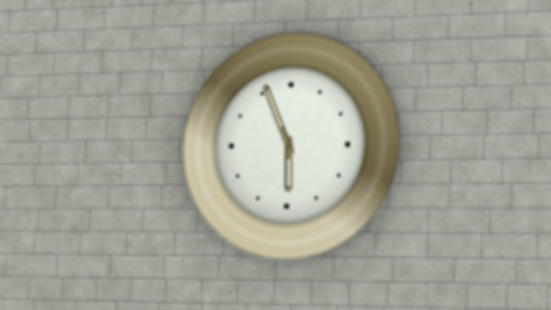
5:56
